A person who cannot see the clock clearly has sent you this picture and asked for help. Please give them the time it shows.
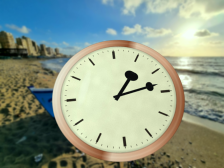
1:13
